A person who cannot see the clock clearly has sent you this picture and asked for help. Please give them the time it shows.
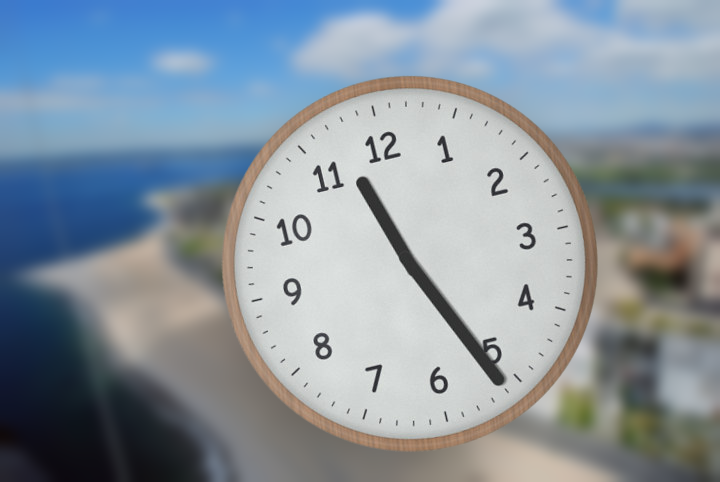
11:26
